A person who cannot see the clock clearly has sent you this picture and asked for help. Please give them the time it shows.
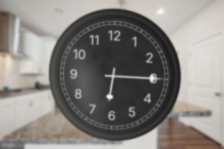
6:15
